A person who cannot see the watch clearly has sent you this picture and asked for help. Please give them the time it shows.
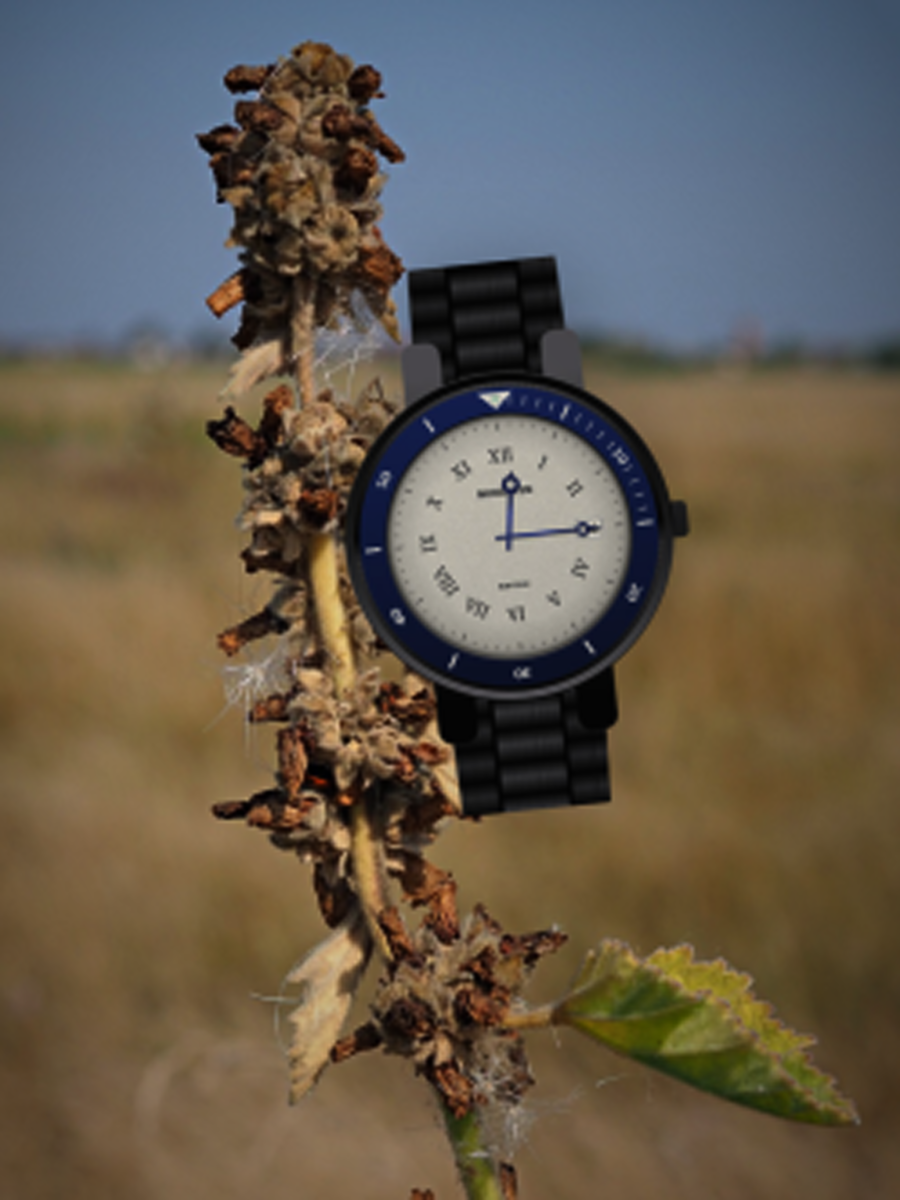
12:15
